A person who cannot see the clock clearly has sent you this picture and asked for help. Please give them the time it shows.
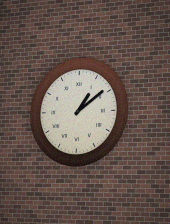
1:09
